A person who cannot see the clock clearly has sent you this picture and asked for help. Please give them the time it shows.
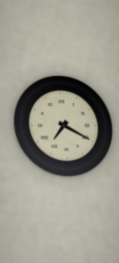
7:20
